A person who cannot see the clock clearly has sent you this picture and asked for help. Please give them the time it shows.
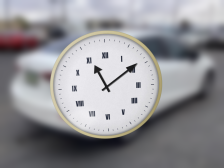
11:09
